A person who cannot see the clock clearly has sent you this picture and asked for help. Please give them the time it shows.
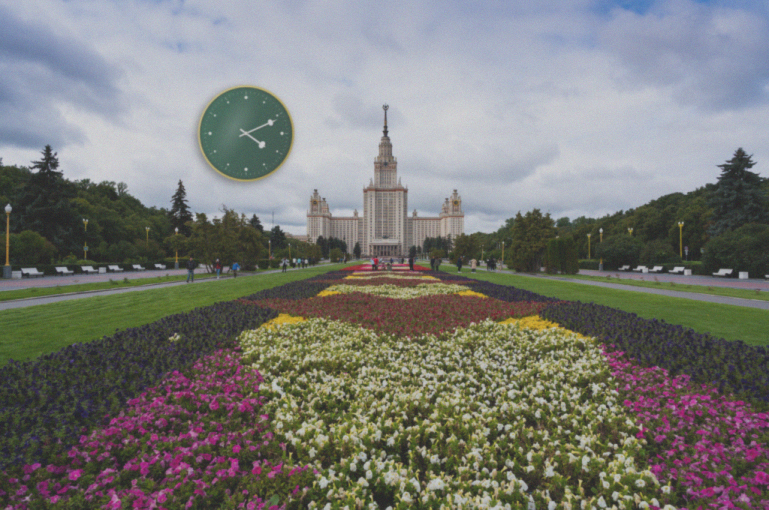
4:11
